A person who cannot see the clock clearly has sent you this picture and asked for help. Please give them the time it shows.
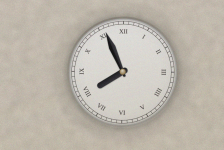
7:56
